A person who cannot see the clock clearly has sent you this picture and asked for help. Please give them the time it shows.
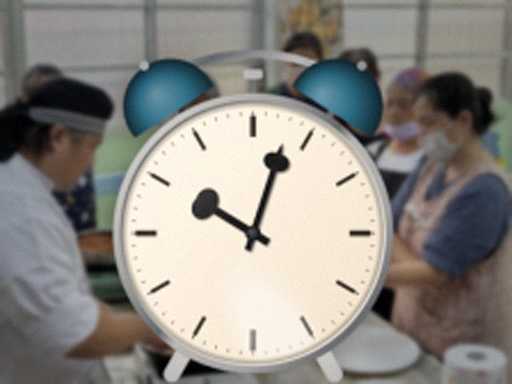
10:03
